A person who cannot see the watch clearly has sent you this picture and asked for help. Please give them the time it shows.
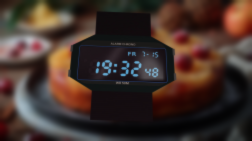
19:32:48
